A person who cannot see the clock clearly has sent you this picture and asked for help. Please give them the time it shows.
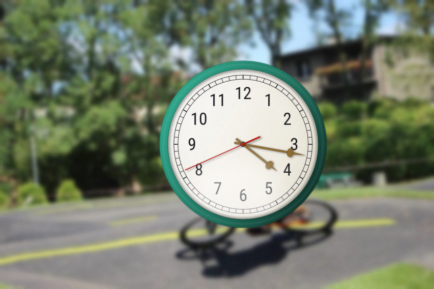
4:16:41
